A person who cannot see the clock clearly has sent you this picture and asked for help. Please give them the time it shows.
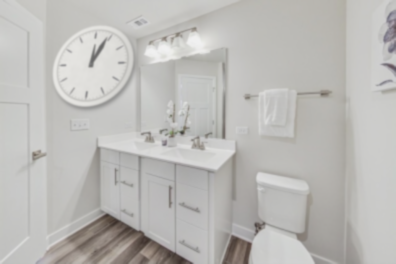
12:04
